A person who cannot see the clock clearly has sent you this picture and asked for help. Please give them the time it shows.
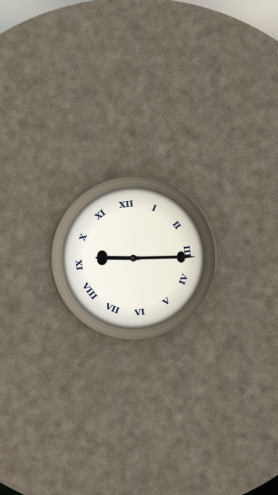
9:16
